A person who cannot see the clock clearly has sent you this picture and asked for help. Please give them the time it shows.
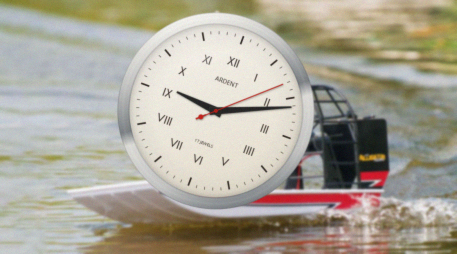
9:11:08
